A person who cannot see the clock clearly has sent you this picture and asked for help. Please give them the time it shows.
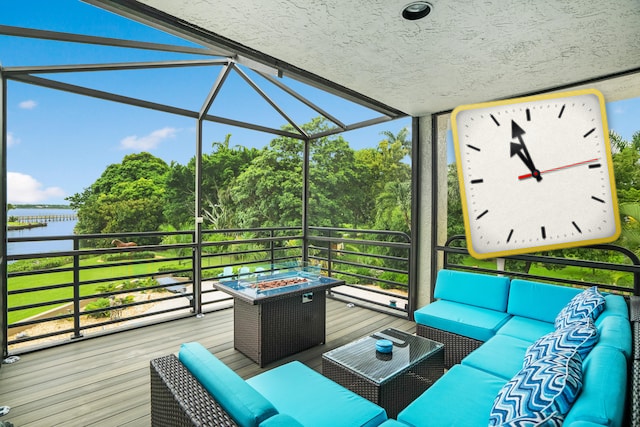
10:57:14
